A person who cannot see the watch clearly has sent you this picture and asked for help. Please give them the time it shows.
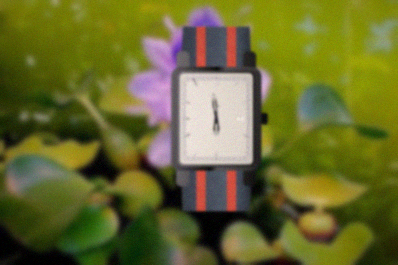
5:59
